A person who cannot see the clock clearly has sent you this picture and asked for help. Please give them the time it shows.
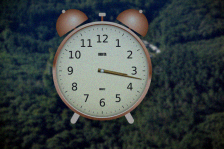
3:17
